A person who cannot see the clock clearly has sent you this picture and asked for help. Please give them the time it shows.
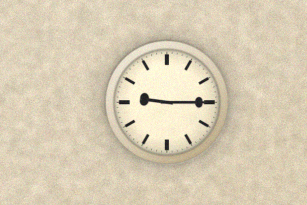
9:15
